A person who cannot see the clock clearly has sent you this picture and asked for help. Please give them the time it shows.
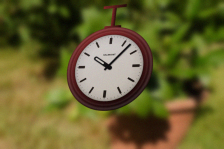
10:07
